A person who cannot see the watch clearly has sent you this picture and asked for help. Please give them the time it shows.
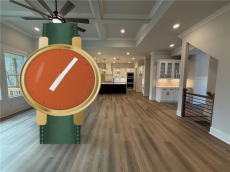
7:06
